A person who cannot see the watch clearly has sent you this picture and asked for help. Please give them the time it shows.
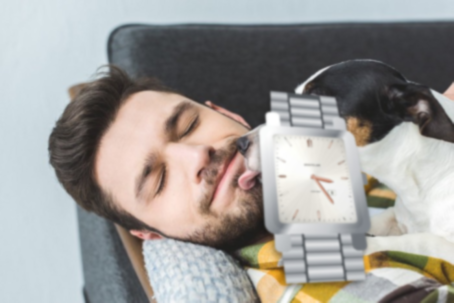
3:25
